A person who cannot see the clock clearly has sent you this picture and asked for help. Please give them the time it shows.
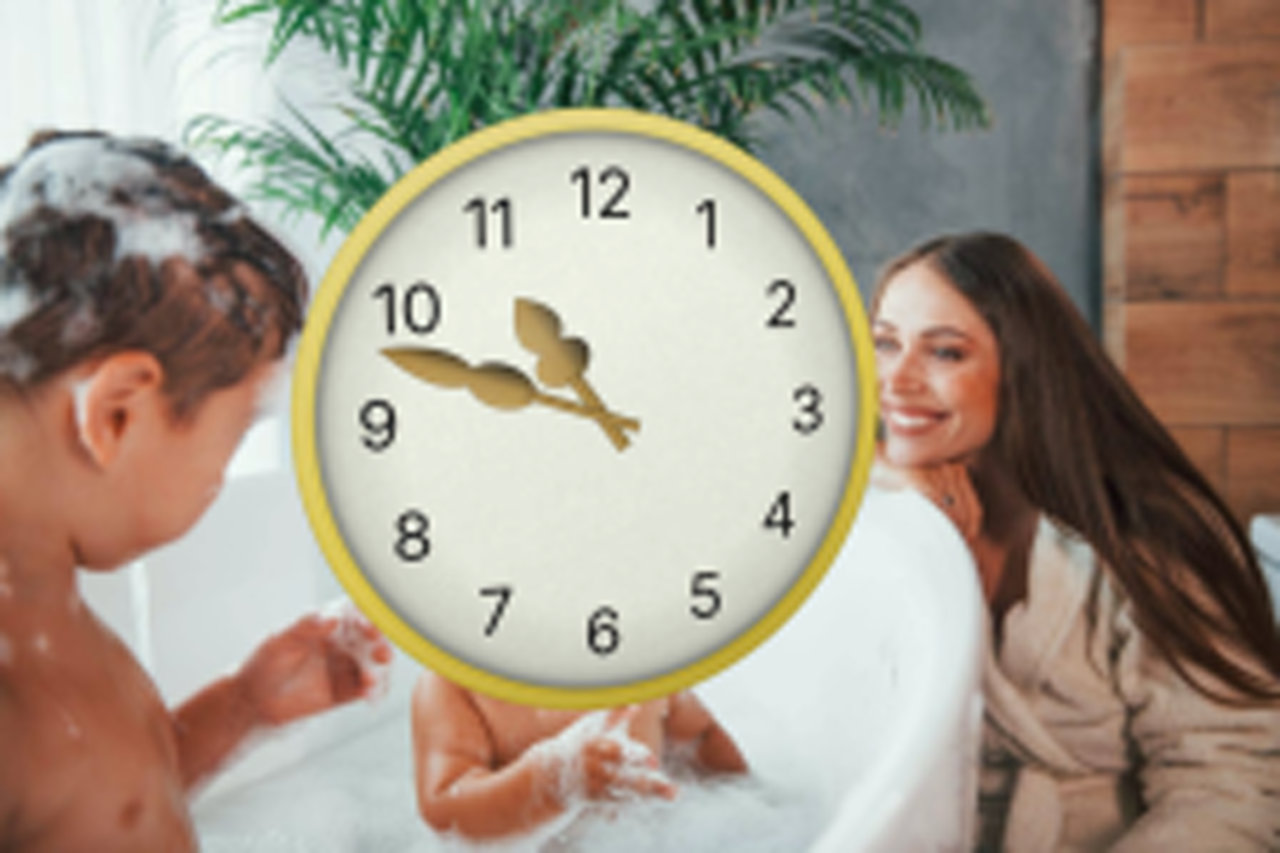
10:48
